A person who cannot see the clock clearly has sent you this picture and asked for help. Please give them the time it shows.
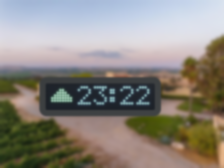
23:22
